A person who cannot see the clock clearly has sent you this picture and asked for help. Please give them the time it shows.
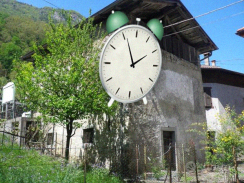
1:56
